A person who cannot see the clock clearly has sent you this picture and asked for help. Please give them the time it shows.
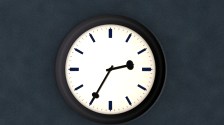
2:35
